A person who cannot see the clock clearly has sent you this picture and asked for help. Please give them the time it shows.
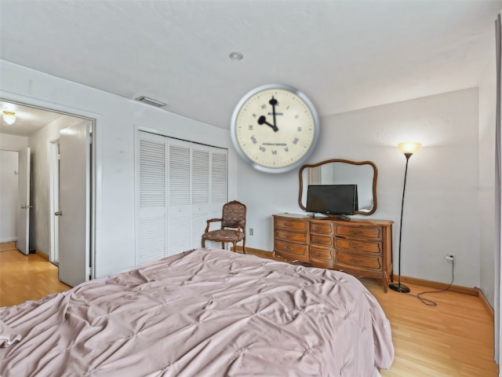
9:59
